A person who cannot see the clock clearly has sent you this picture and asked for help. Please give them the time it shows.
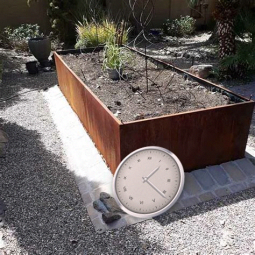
1:21
